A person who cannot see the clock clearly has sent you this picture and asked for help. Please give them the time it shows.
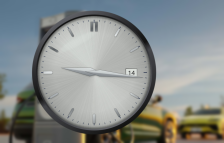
9:16
